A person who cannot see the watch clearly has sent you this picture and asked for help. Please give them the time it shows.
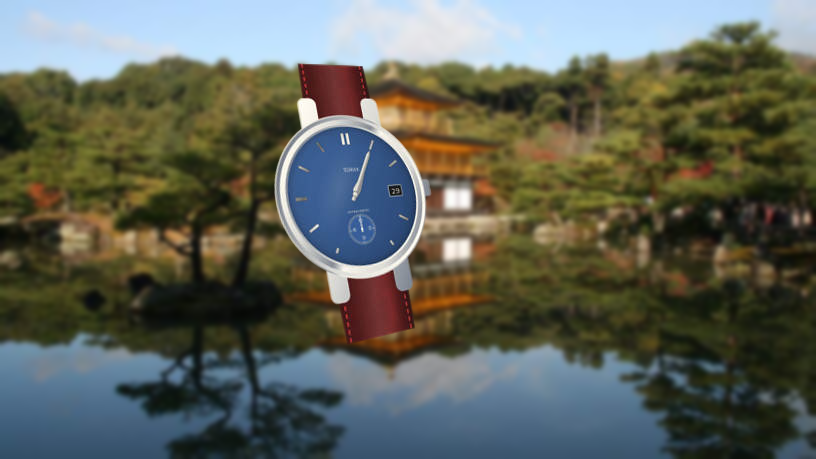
1:05
